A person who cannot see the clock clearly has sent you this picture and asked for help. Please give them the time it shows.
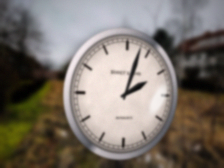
2:03
